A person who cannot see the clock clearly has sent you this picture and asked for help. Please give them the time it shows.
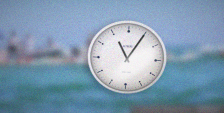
11:05
